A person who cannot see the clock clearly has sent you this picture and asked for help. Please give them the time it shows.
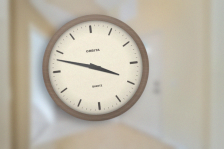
3:48
